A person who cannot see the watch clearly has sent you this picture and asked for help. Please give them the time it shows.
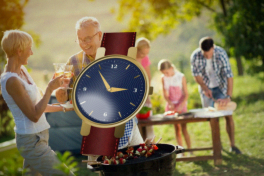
2:54
